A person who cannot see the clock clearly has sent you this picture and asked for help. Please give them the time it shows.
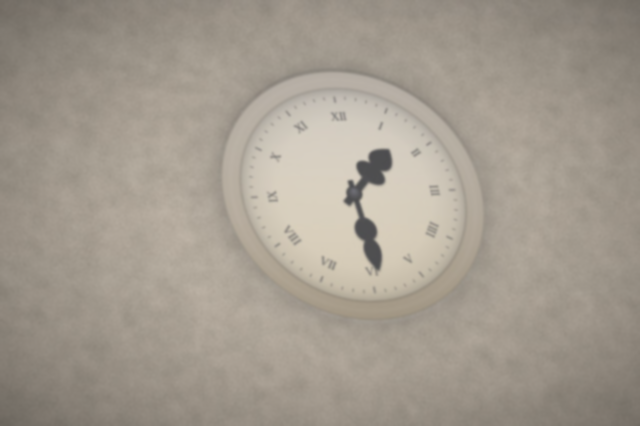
1:29
